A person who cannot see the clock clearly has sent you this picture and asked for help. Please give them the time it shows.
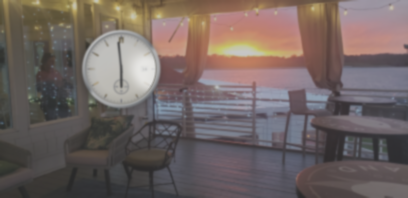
5:59
